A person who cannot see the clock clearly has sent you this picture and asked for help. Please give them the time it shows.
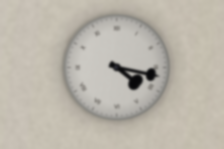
4:17
